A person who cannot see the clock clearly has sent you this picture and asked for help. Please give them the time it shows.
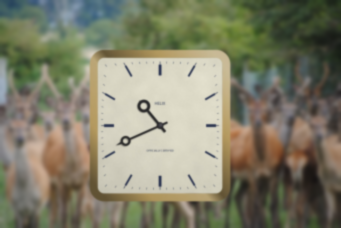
10:41
